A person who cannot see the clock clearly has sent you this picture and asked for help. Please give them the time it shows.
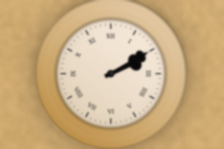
2:10
